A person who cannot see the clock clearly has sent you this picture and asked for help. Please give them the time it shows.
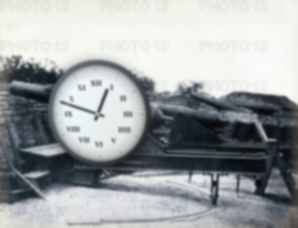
12:48
